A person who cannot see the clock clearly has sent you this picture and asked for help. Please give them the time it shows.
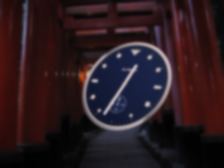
12:33
